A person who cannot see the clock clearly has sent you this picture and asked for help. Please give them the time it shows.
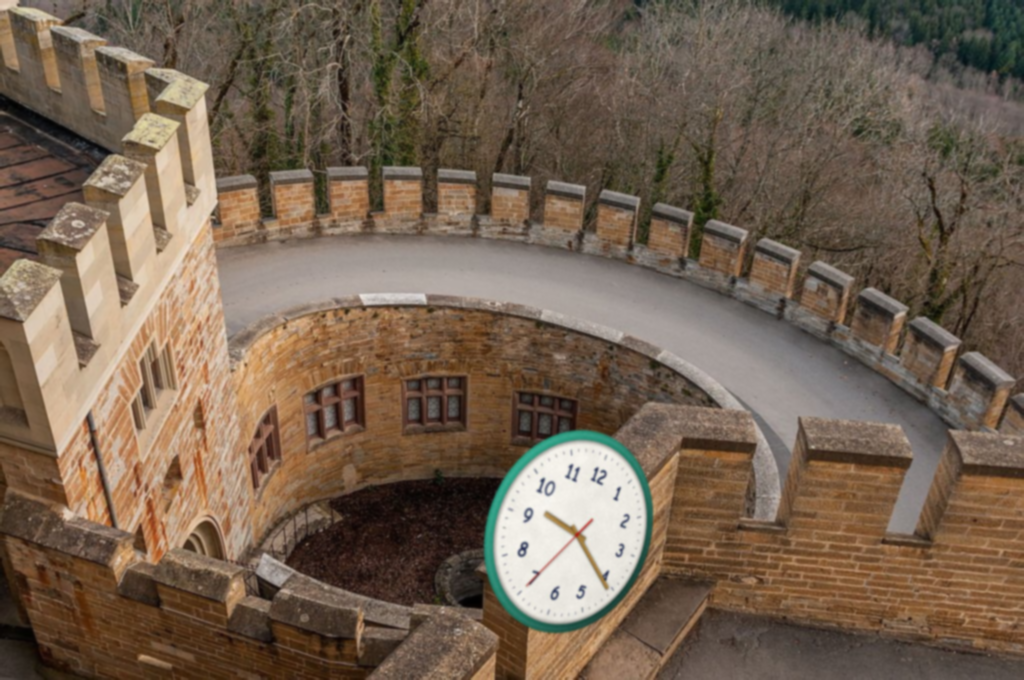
9:20:35
